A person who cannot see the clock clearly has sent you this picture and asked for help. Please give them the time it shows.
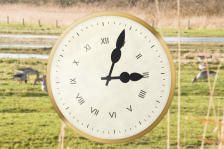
3:04
